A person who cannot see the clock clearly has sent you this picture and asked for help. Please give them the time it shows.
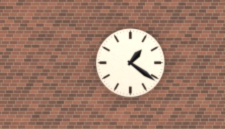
1:21
